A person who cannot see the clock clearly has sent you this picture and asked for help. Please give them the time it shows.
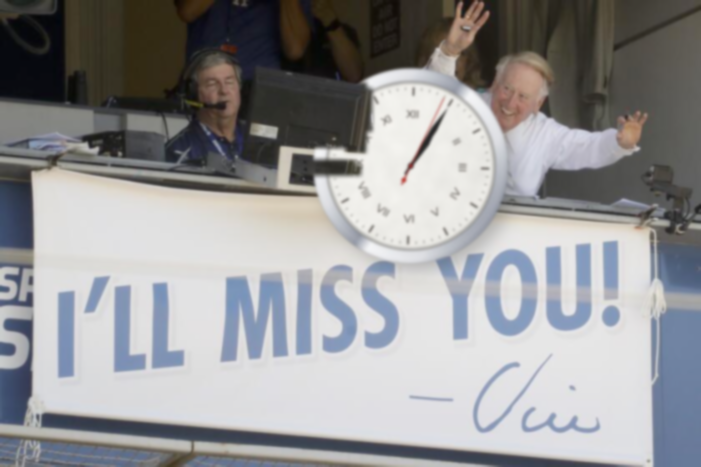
1:05:04
